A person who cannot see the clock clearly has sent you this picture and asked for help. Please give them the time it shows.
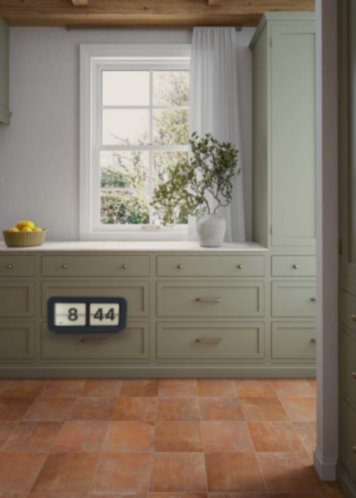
8:44
